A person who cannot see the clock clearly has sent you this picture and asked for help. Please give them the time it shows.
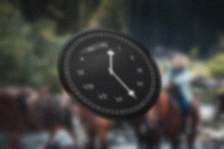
12:25
